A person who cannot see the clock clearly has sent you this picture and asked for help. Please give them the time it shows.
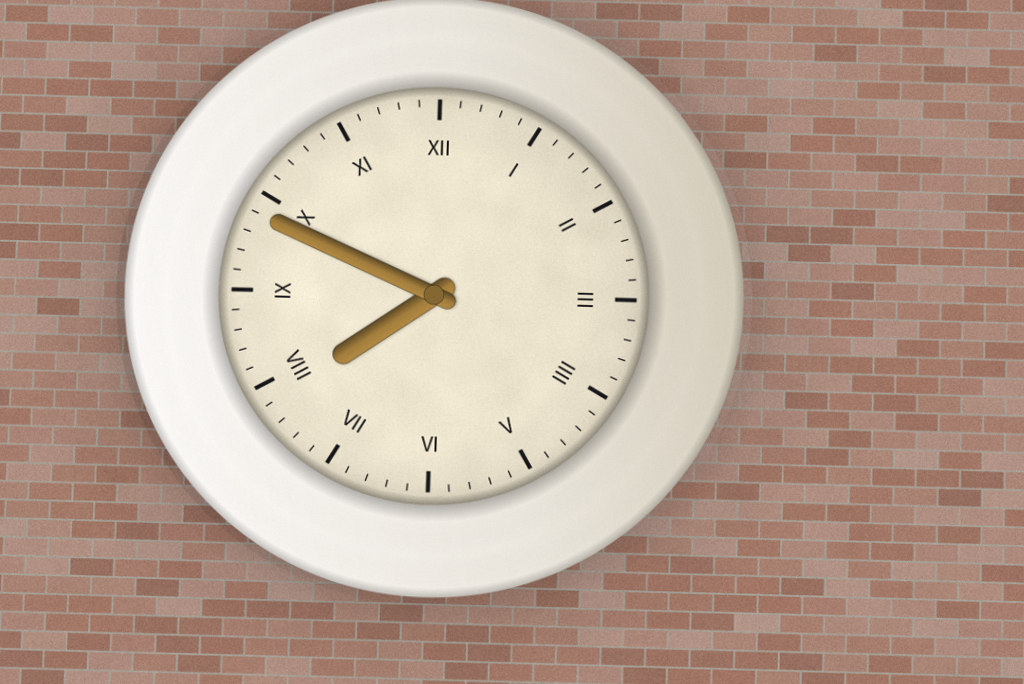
7:49
